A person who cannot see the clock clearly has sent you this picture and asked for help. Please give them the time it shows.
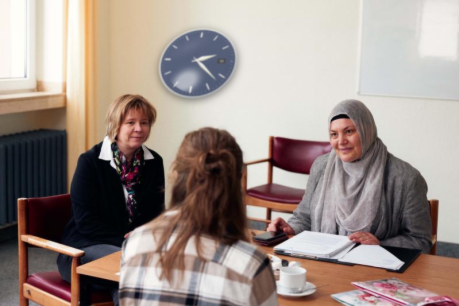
2:22
